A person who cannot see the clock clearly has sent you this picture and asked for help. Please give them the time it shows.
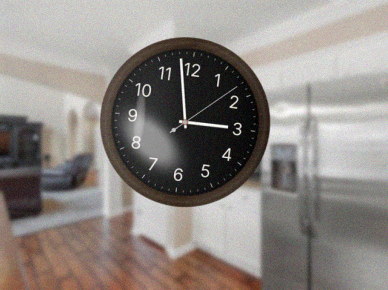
2:58:08
